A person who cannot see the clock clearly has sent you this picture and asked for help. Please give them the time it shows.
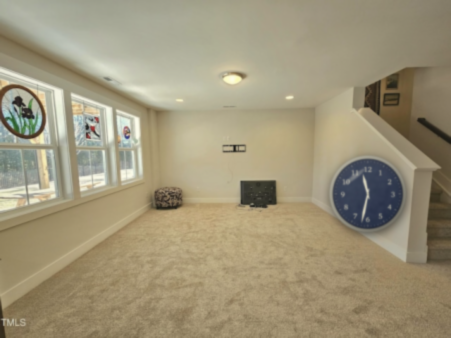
11:32
